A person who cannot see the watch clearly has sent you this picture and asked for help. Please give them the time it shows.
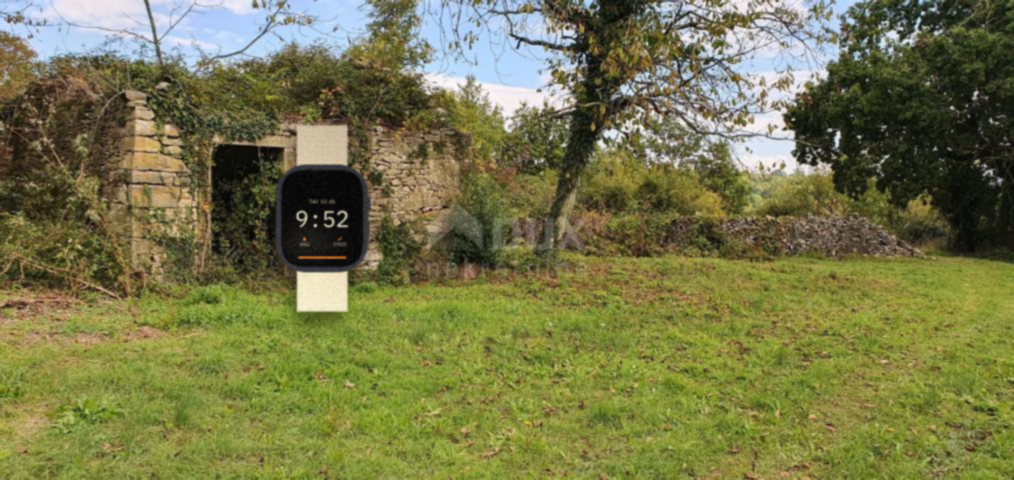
9:52
